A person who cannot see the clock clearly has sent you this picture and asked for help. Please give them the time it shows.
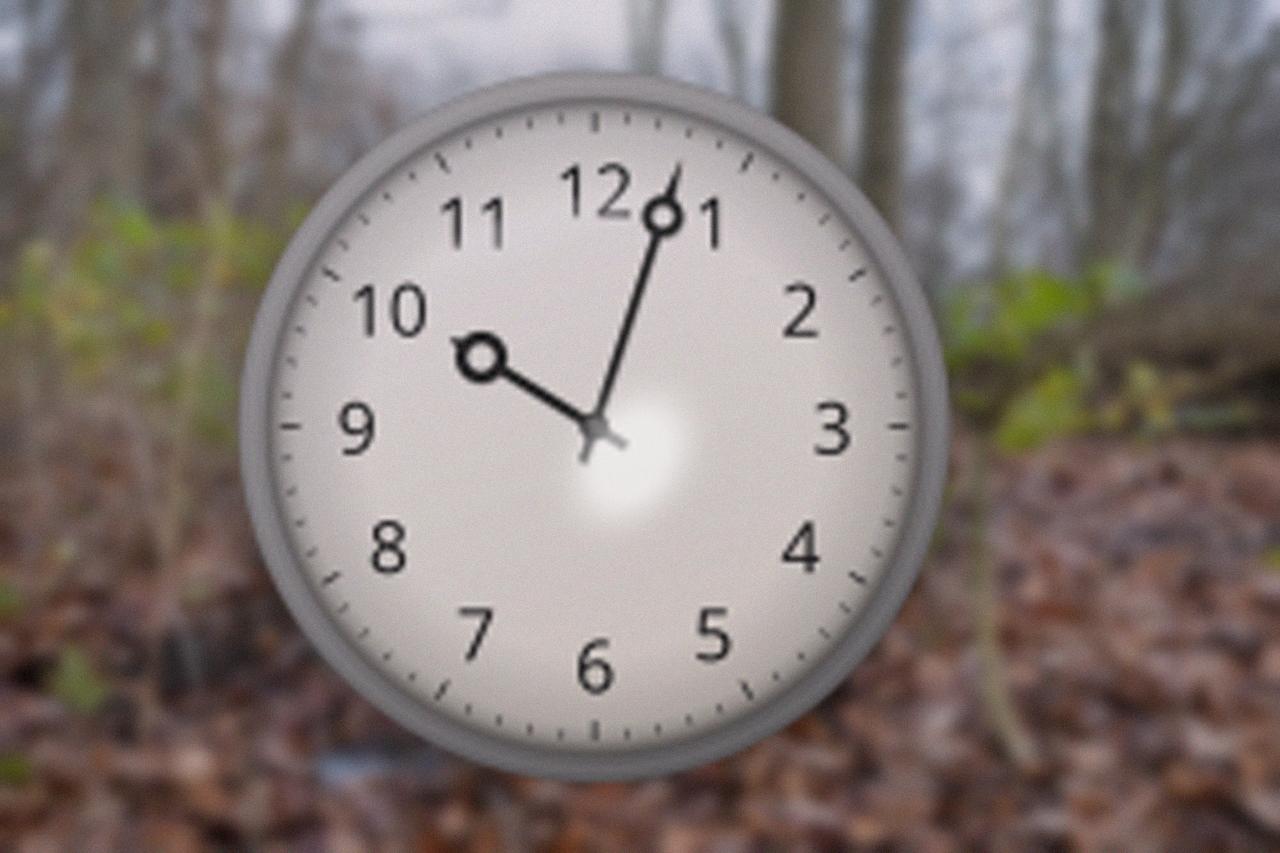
10:03
